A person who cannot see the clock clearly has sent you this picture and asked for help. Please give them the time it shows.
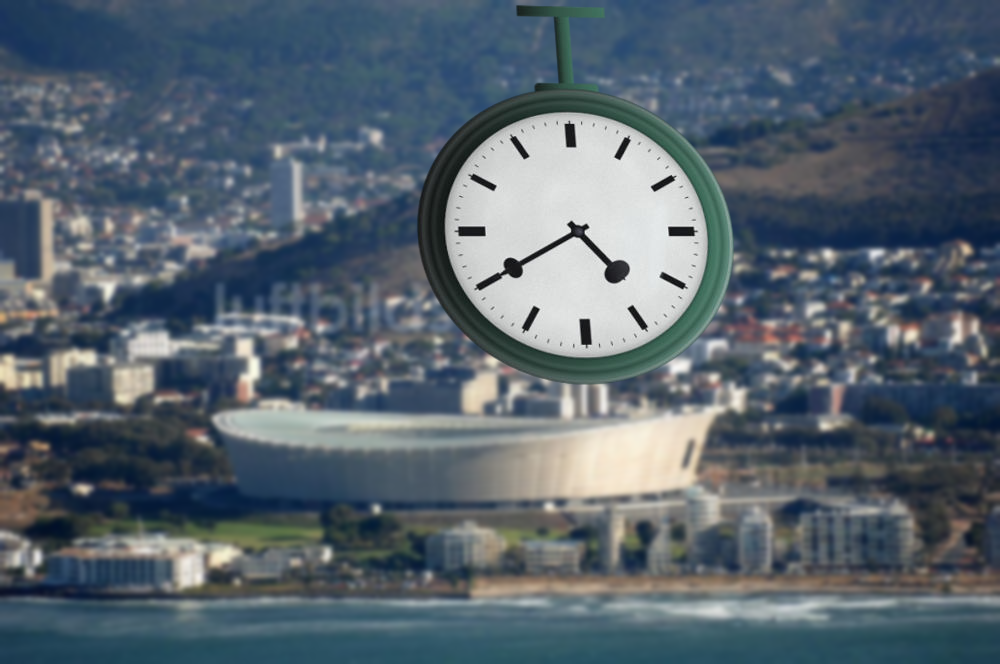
4:40
